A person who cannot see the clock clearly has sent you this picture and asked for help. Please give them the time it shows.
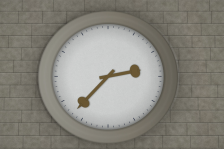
2:37
